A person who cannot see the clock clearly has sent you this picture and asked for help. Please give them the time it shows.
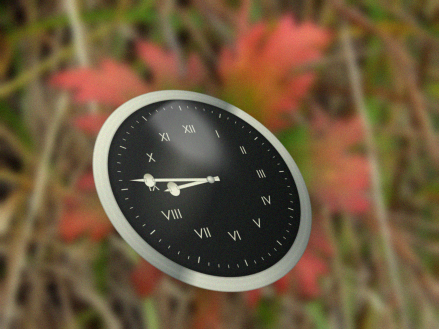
8:46
